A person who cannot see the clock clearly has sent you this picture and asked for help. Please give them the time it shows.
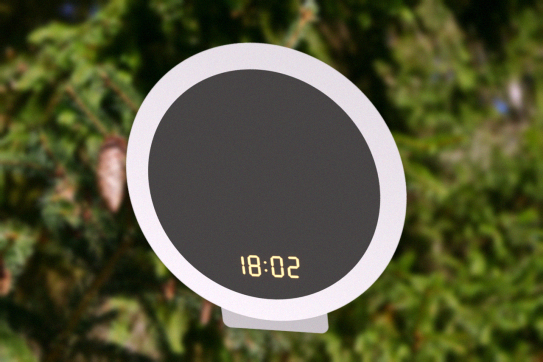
18:02
